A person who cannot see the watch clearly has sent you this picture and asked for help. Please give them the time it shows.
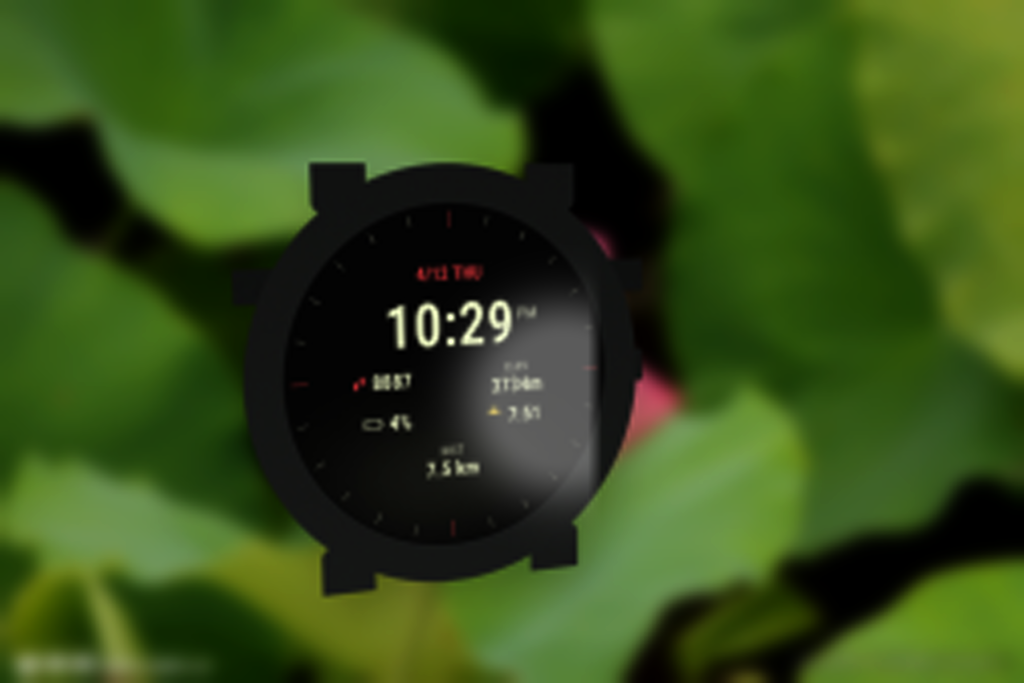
10:29
